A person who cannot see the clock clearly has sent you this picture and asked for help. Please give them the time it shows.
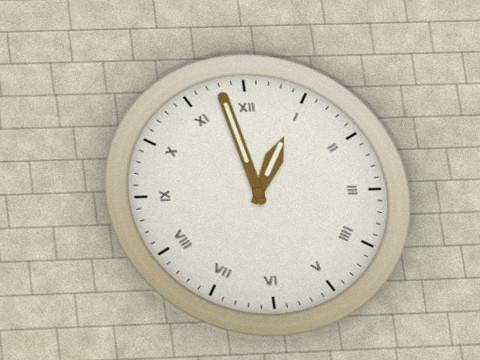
12:58
